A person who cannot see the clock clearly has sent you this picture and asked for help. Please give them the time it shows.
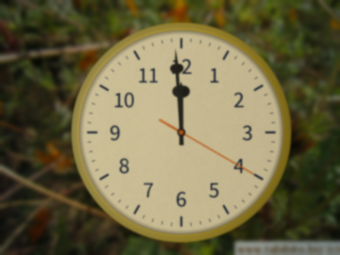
11:59:20
